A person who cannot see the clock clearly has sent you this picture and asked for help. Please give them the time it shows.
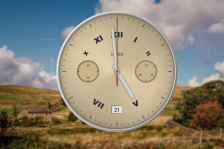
4:59
